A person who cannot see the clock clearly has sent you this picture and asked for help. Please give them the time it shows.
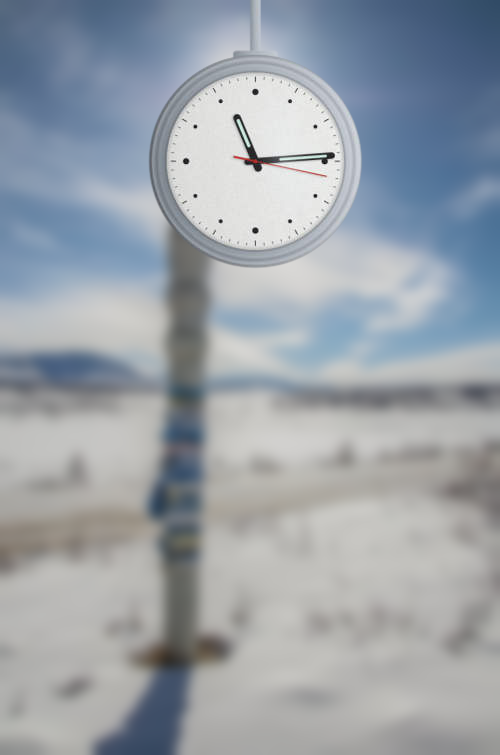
11:14:17
